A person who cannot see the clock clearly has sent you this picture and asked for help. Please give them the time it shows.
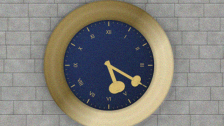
5:20
